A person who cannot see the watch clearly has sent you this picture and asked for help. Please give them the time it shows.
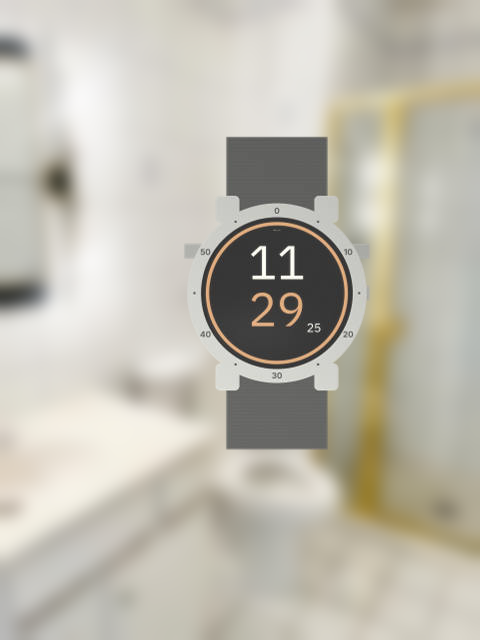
11:29:25
